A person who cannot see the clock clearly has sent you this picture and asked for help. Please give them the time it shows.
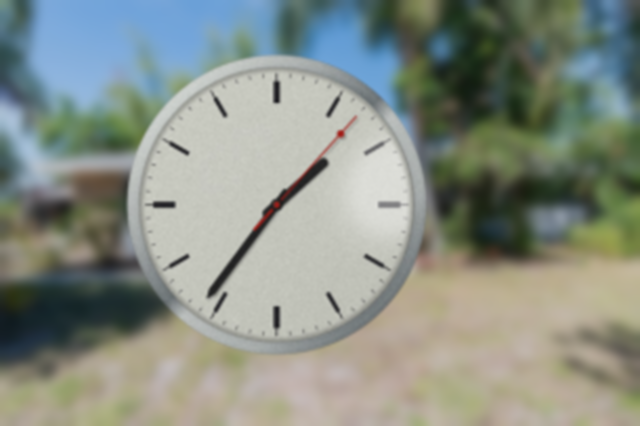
1:36:07
